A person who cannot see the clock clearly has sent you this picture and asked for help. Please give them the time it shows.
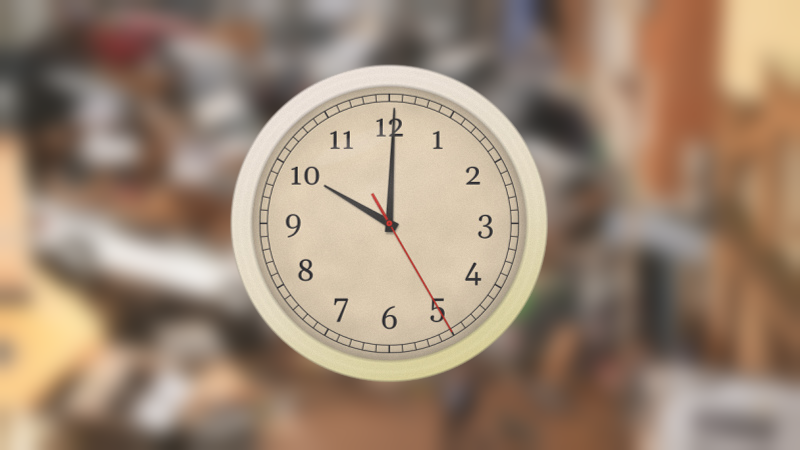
10:00:25
